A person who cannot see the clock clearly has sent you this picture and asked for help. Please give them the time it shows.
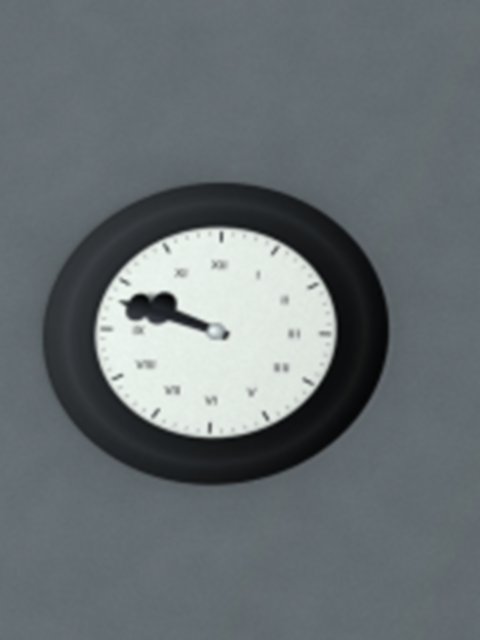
9:48
